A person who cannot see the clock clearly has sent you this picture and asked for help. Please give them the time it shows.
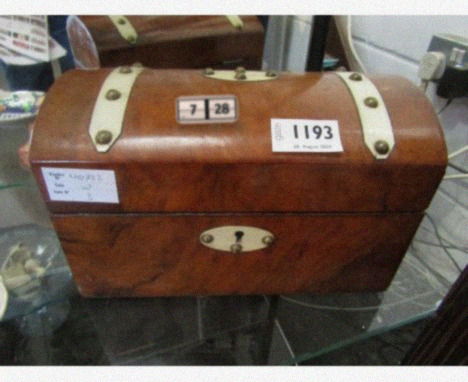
7:28
